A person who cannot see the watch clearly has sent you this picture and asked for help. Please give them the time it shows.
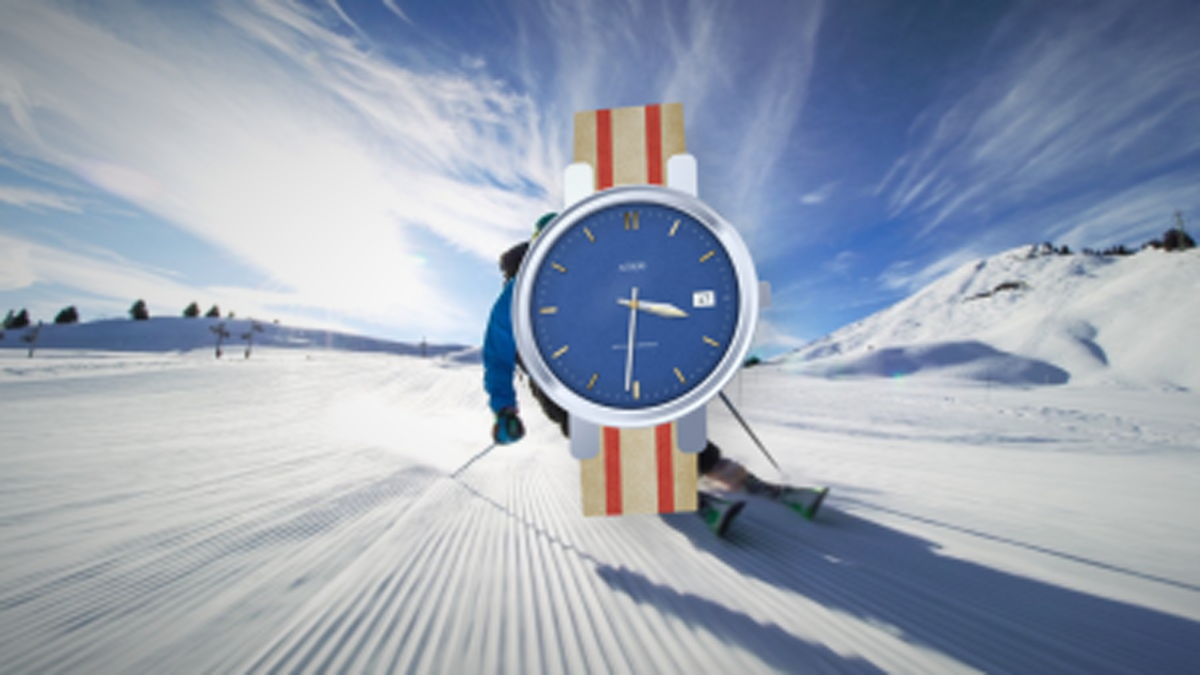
3:31
